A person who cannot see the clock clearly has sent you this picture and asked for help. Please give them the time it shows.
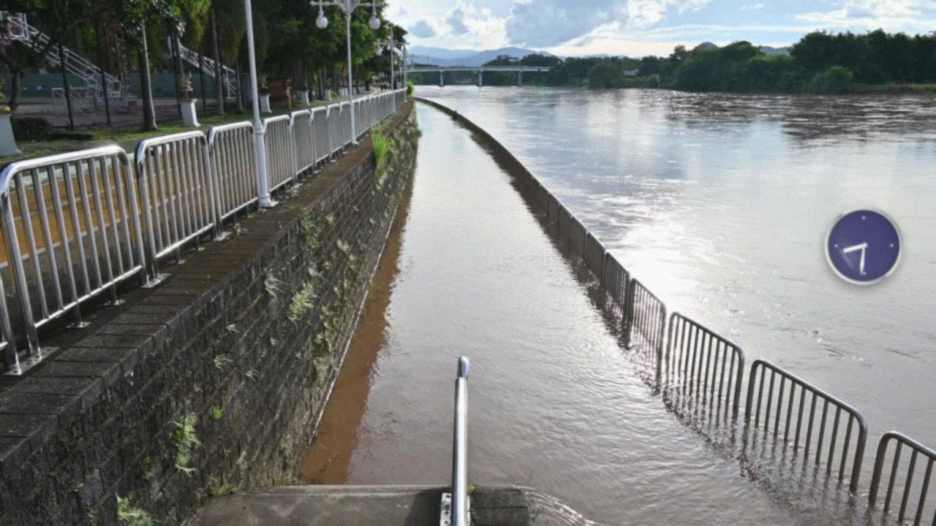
8:31
